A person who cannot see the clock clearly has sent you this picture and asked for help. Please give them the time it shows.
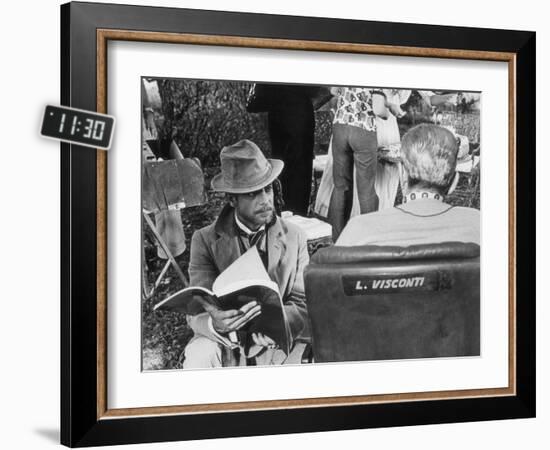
11:30
